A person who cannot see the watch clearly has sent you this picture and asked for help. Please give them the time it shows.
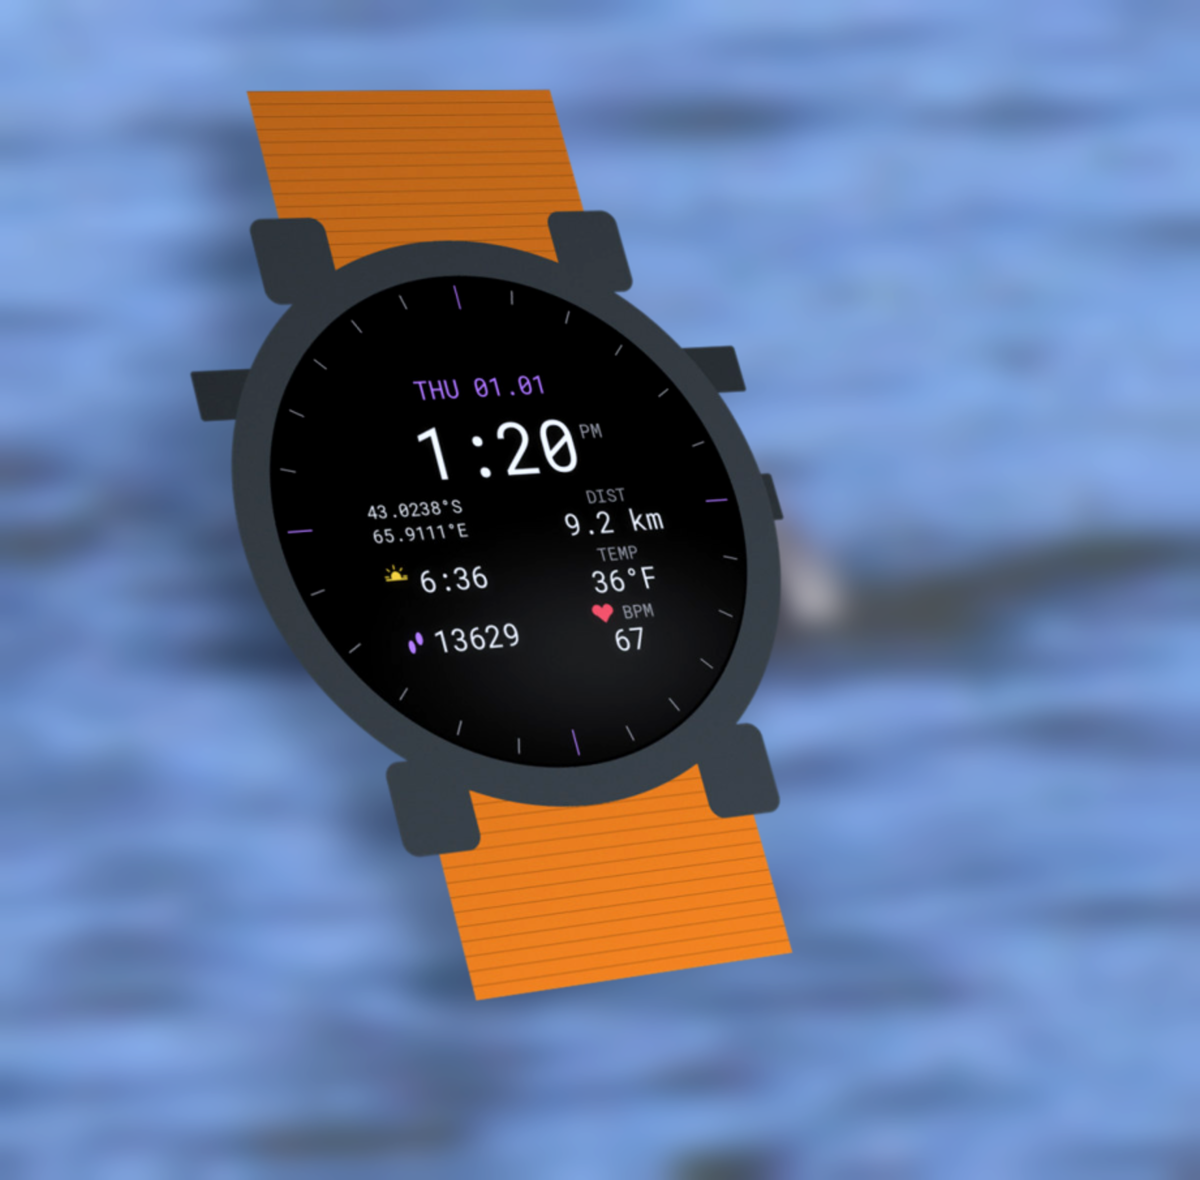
1:20
